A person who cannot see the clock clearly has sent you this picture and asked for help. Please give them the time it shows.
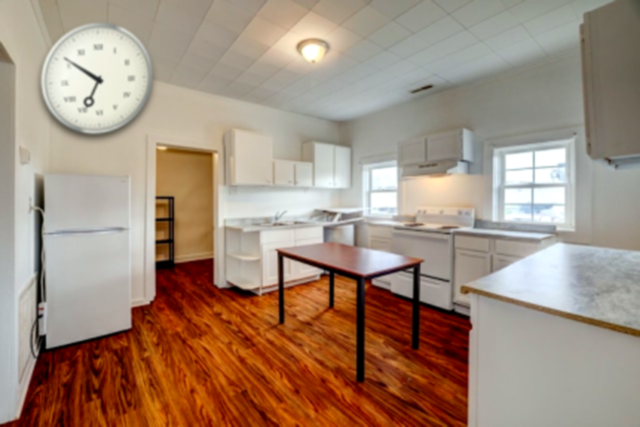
6:51
